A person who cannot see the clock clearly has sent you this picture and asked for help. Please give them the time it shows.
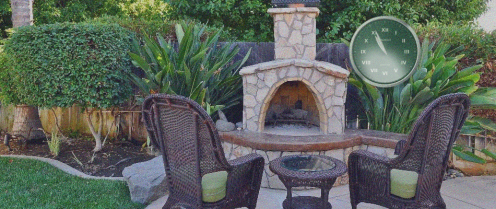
10:56
